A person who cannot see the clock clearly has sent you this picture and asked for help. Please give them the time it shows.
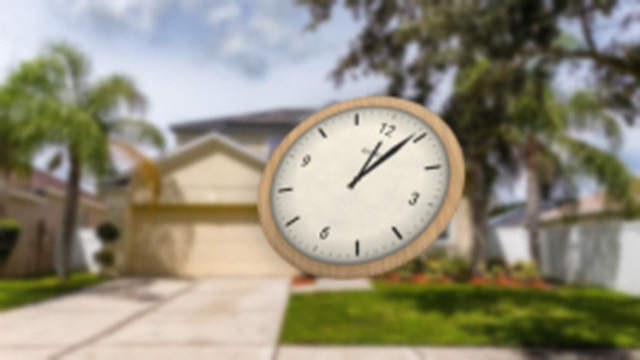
12:04
